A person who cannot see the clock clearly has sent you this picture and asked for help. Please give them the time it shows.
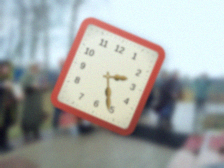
2:26
